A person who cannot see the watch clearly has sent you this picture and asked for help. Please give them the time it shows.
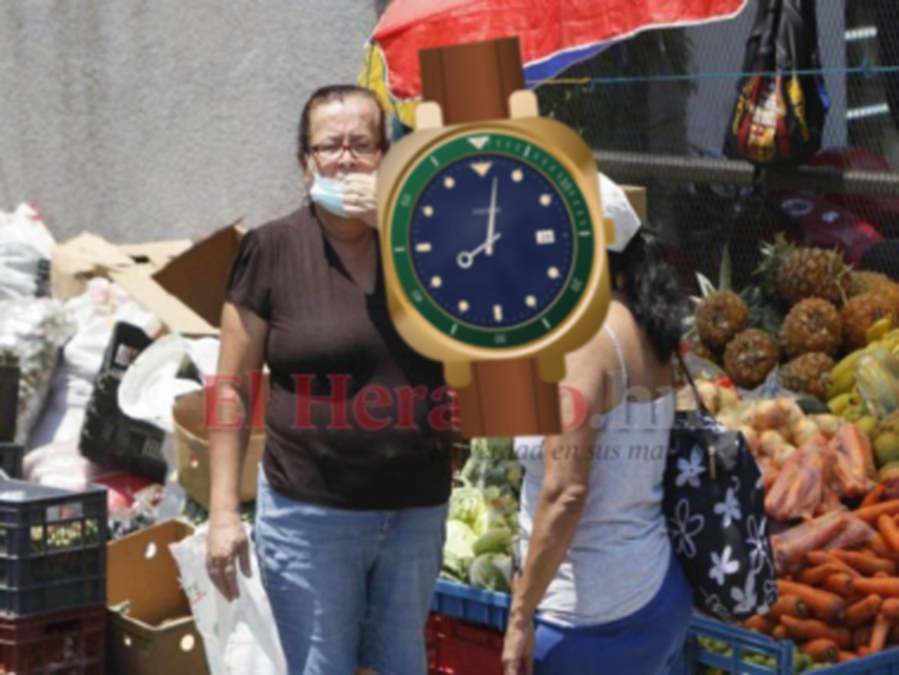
8:02
